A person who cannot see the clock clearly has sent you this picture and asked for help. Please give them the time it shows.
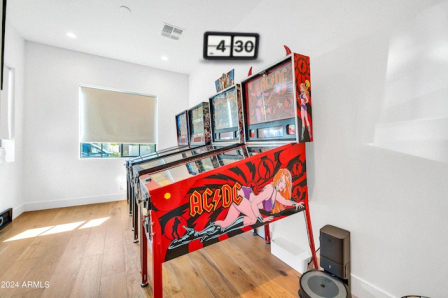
4:30
